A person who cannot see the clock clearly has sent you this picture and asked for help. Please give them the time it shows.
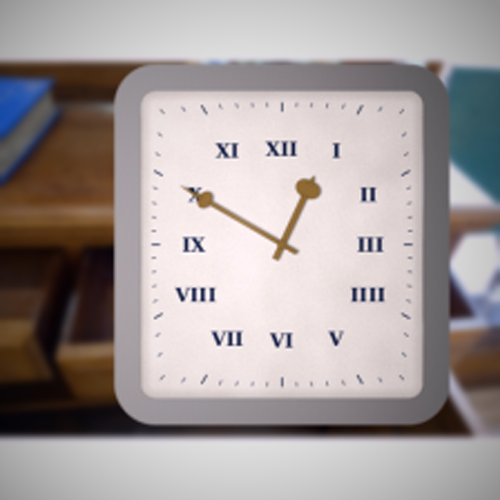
12:50
